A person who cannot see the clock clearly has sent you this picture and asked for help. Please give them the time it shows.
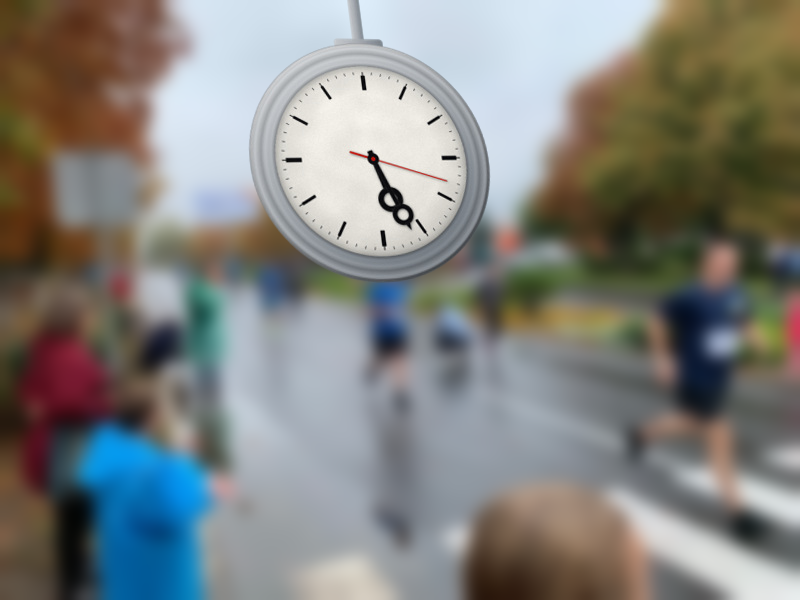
5:26:18
